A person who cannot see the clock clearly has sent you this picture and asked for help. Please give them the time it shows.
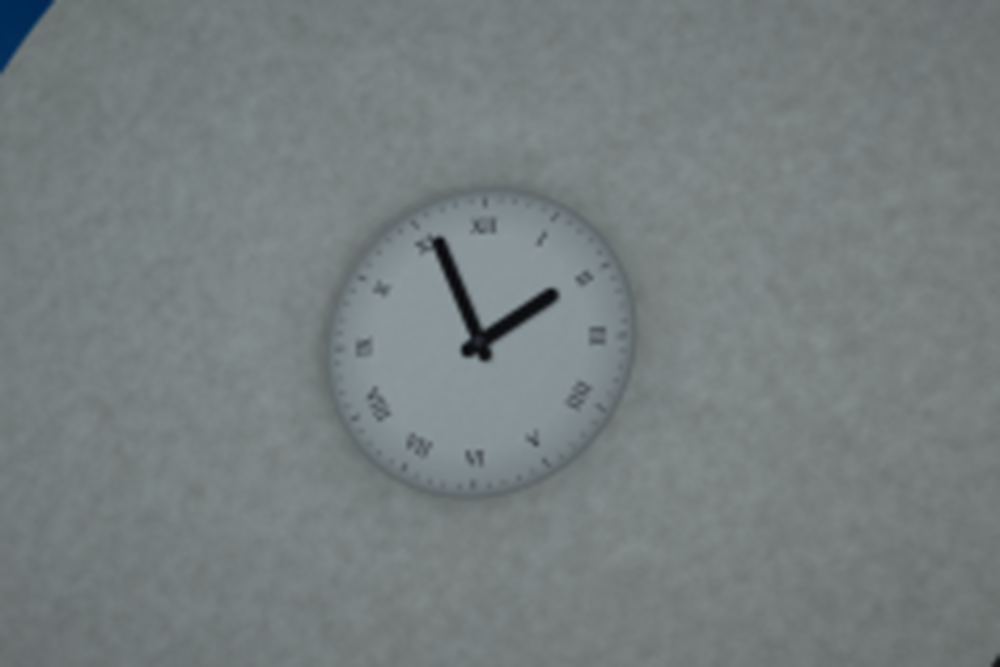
1:56
